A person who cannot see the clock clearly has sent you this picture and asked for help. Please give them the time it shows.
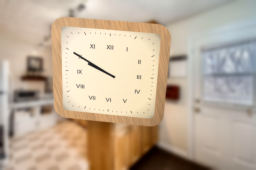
9:50
